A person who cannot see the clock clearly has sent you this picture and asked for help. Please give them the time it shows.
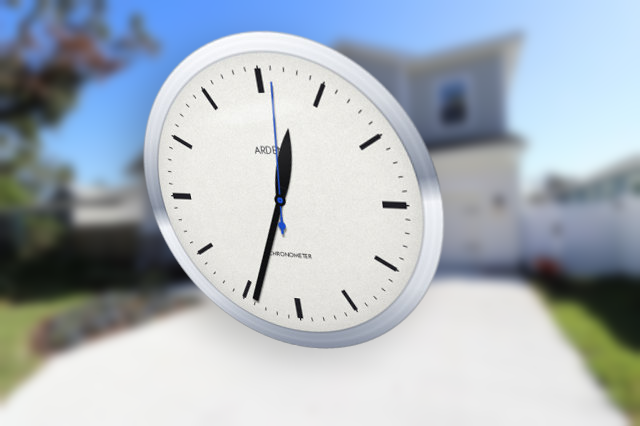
12:34:01
